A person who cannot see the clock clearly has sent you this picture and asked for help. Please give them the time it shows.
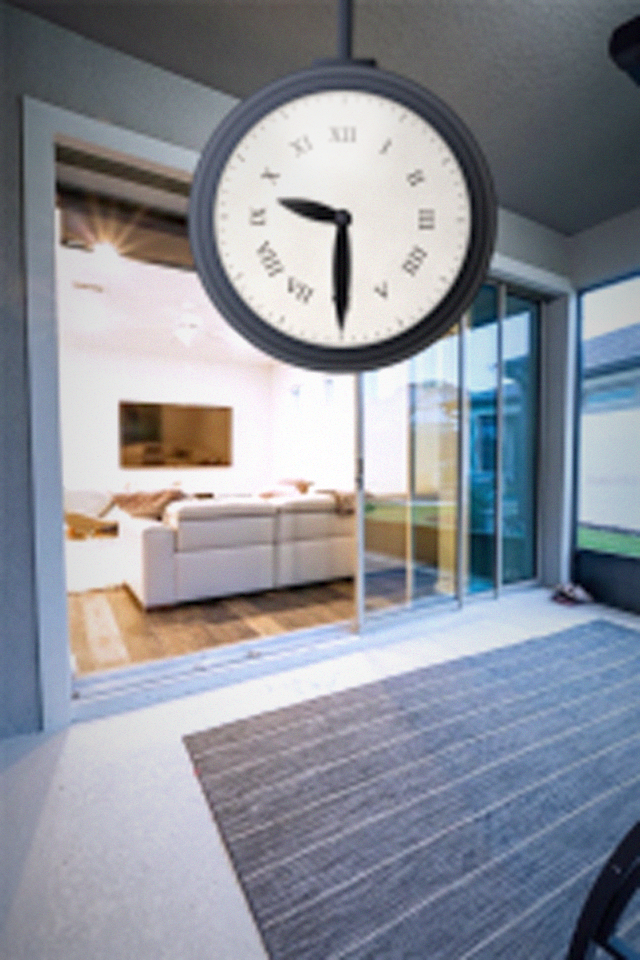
9:30
